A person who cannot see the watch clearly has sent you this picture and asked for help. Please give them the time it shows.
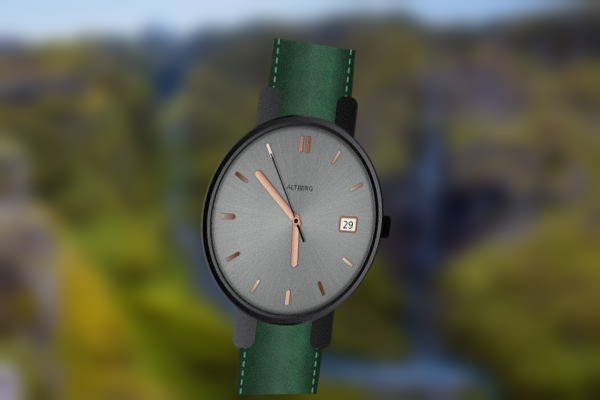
5:51:55
